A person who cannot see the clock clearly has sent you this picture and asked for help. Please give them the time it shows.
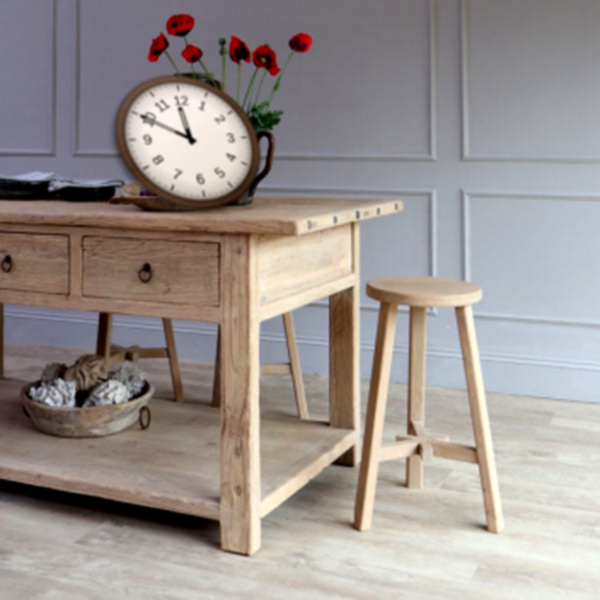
11:50
